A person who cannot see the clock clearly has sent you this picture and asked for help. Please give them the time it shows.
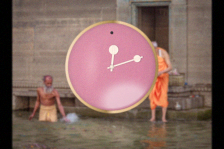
12:12
